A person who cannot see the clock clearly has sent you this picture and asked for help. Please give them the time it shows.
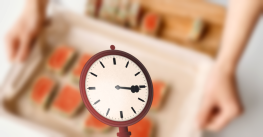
3:16
